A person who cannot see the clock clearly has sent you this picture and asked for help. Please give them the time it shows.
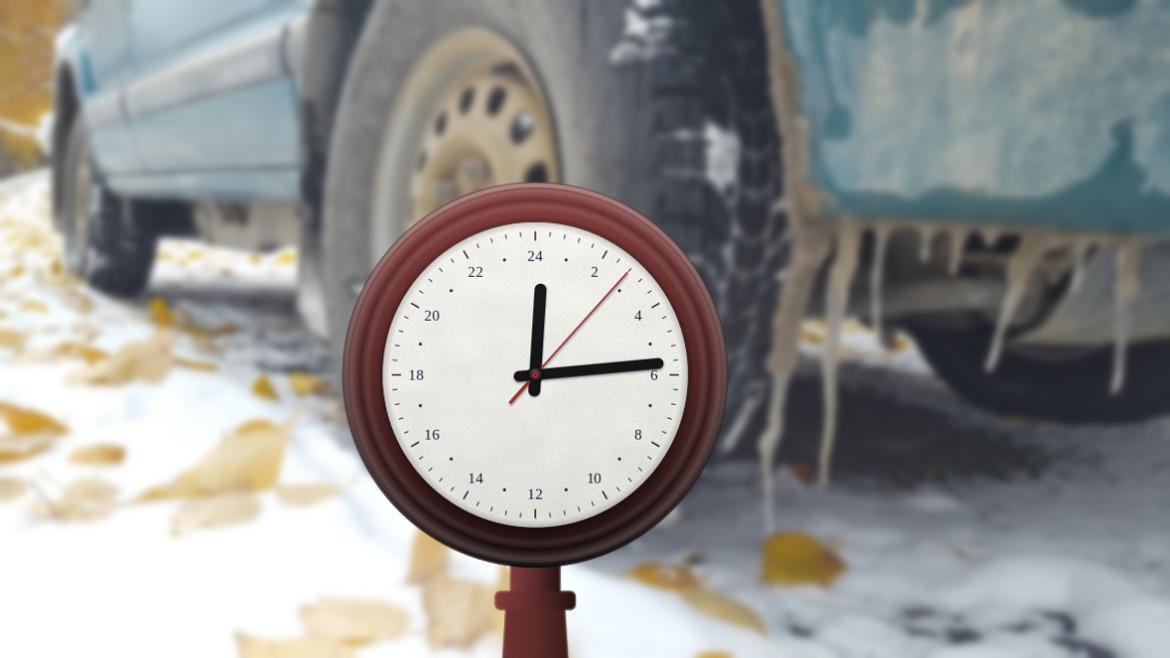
0:14:07
